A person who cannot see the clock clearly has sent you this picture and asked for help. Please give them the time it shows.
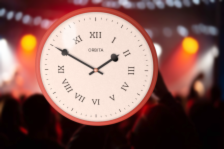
1:50
